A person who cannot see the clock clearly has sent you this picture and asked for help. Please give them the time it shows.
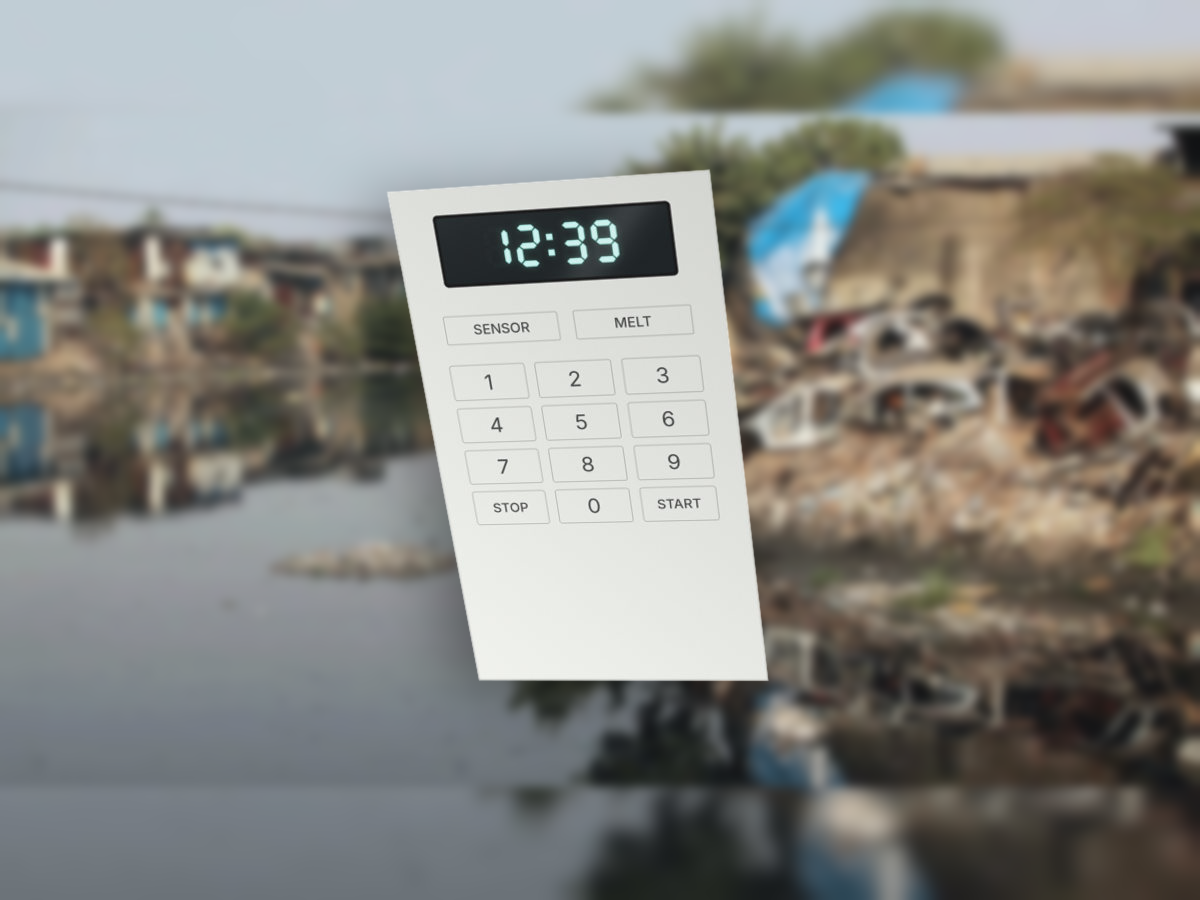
12:39
